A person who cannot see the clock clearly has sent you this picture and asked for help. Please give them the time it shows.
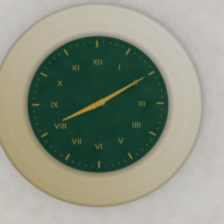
8:10
